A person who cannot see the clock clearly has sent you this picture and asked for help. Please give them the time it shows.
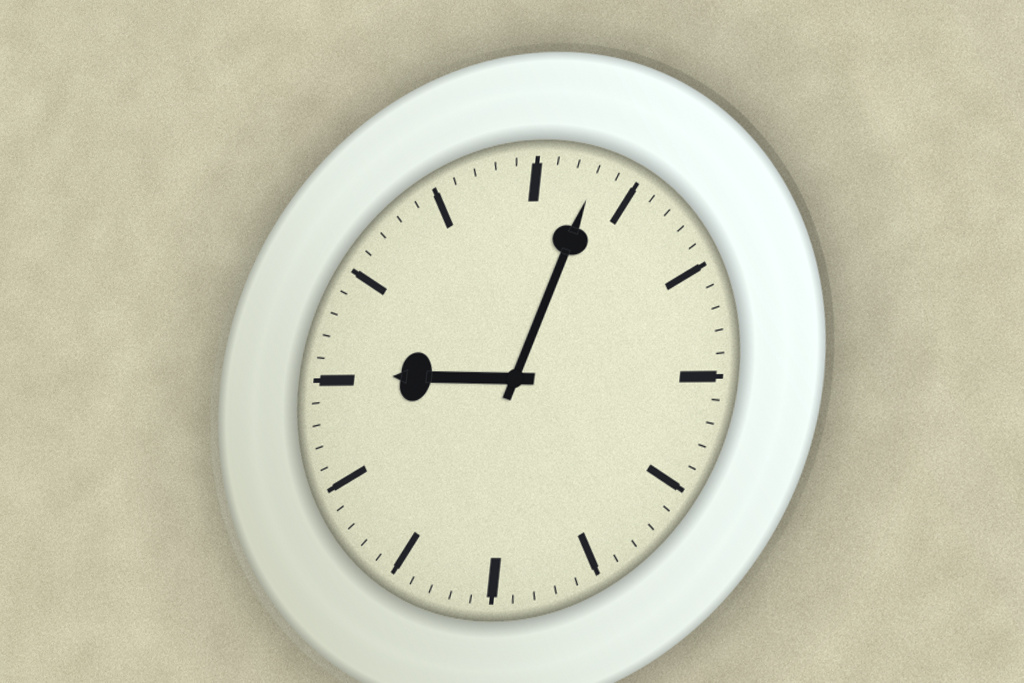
9:03
